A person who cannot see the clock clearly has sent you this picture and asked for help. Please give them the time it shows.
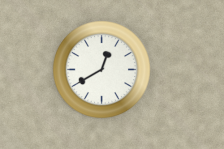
12:40
